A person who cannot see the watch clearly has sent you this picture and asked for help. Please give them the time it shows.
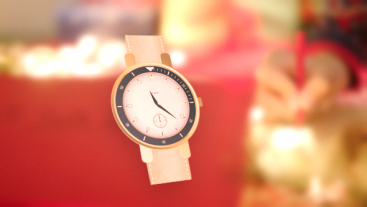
11:22
